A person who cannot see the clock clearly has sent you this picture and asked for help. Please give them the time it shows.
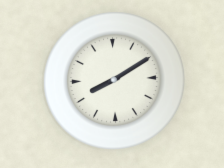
8:10
